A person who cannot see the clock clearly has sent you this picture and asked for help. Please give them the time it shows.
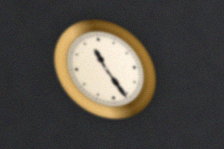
11:26
